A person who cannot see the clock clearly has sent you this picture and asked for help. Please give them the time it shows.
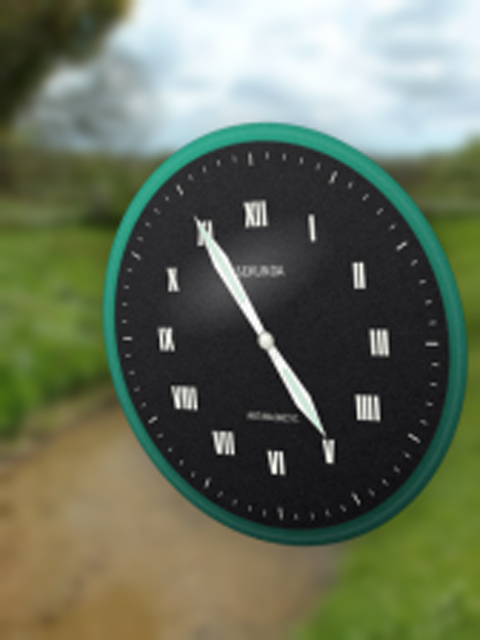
4:55
